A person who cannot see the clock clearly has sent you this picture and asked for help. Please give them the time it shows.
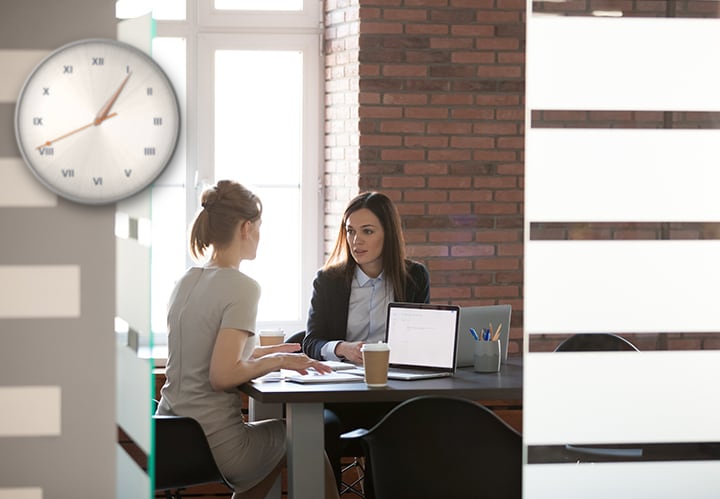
1:05:41
